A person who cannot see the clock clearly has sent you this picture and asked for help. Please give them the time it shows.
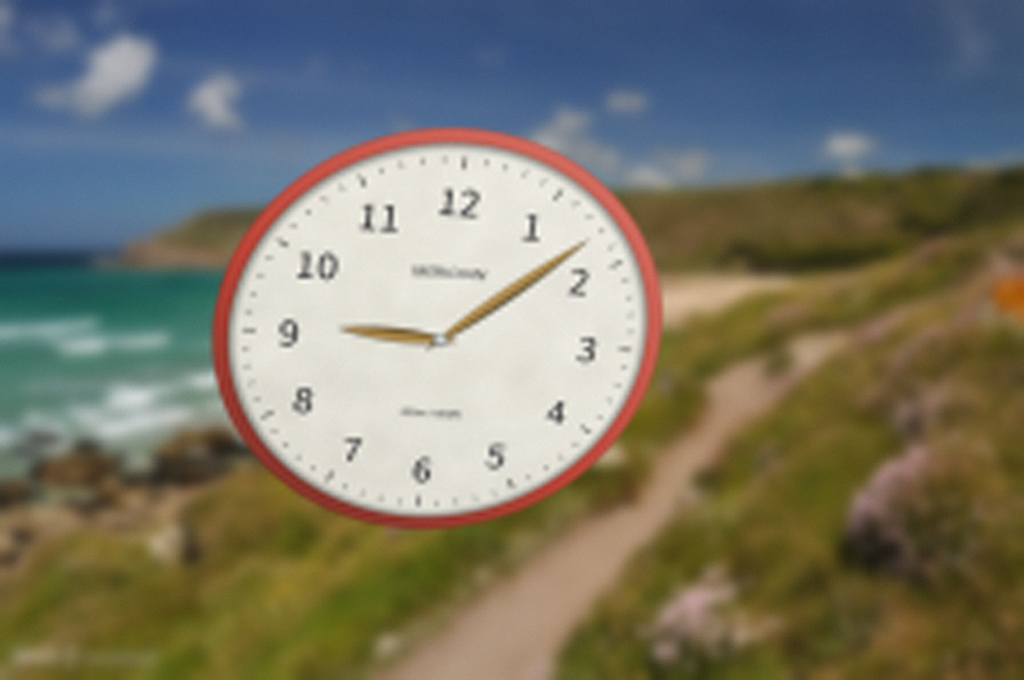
9:08
